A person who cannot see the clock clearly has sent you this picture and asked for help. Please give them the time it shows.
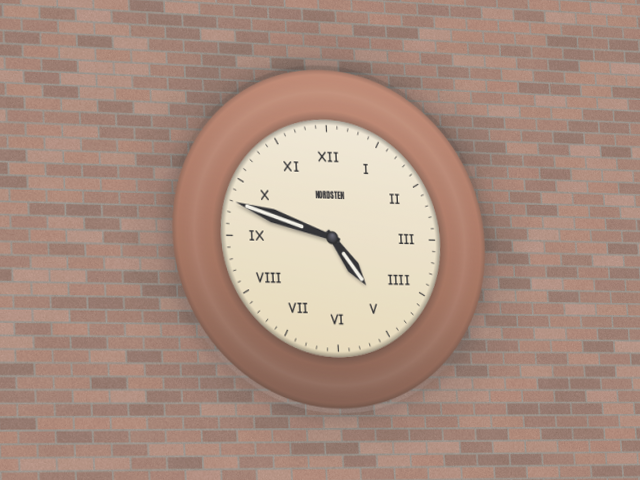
4:48
